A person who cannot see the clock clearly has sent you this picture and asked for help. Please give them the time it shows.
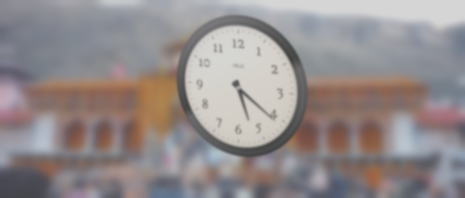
5:21
